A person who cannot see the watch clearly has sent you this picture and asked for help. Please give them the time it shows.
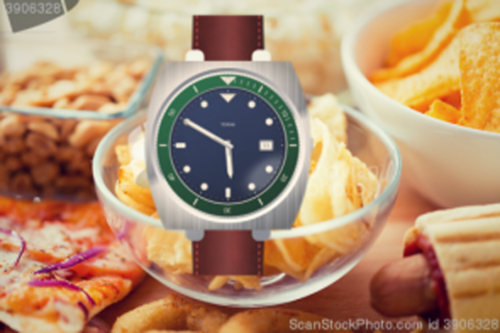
5:50
